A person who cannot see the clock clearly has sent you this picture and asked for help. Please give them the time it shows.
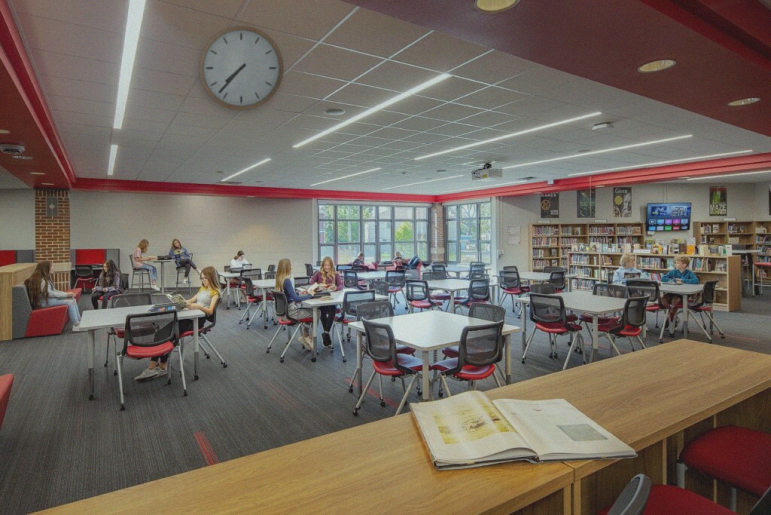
7:37
